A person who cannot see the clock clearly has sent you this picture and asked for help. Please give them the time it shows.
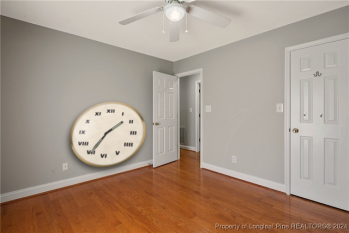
1:35
